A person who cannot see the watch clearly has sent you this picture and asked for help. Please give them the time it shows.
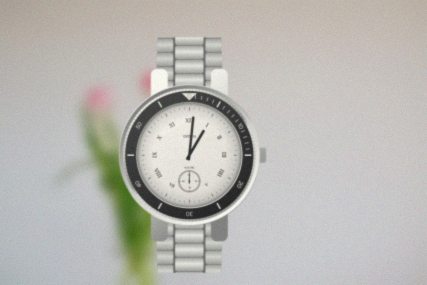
1:01
